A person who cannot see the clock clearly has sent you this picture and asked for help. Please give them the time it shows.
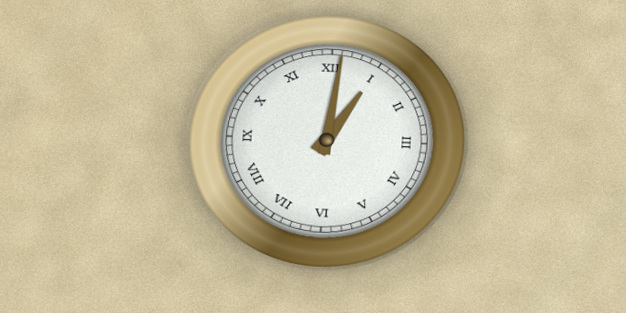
1:01
